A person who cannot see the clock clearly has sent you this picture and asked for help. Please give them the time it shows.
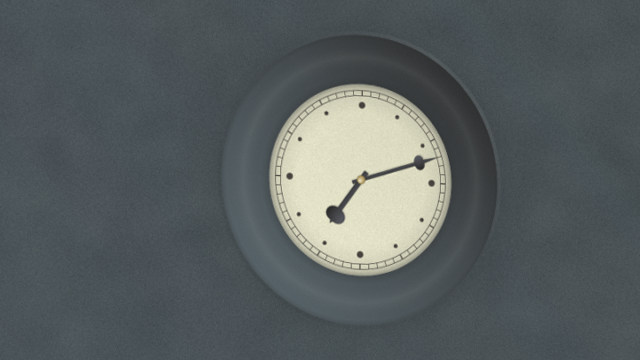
7:12
